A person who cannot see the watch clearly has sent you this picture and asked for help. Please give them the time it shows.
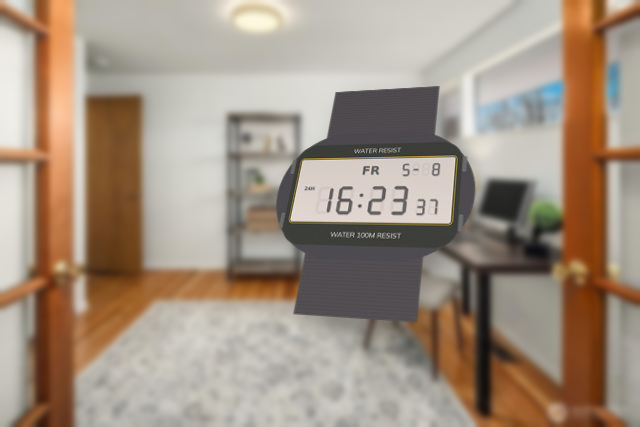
16:23:37
